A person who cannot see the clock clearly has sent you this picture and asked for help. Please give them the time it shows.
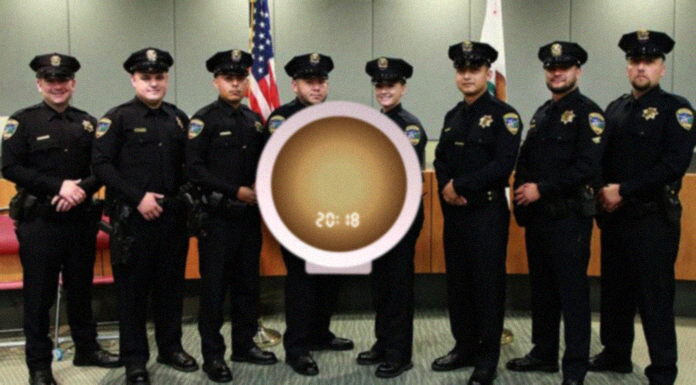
20:18
